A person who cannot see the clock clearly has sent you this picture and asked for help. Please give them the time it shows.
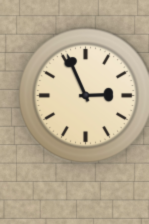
2:56
